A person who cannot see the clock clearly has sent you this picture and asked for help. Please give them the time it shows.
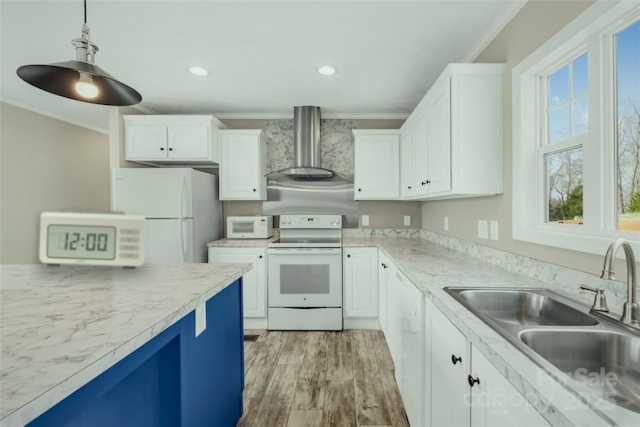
12:00
